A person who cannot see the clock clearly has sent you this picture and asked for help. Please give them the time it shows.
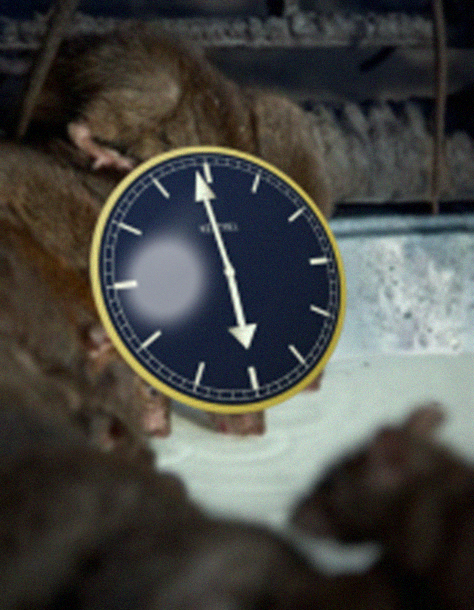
5:59
